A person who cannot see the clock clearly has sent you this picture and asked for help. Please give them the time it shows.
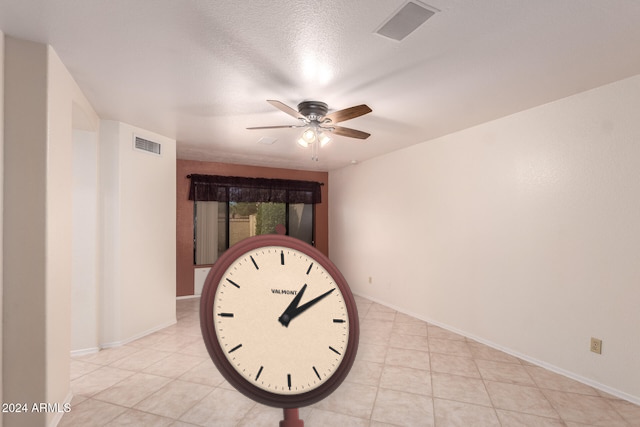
1:10
